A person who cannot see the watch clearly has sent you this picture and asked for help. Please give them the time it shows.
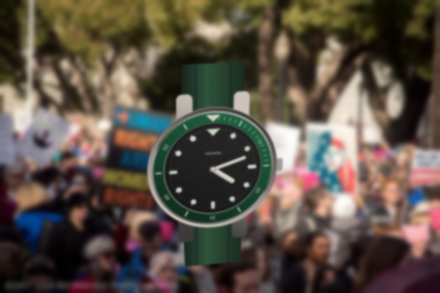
4:12
